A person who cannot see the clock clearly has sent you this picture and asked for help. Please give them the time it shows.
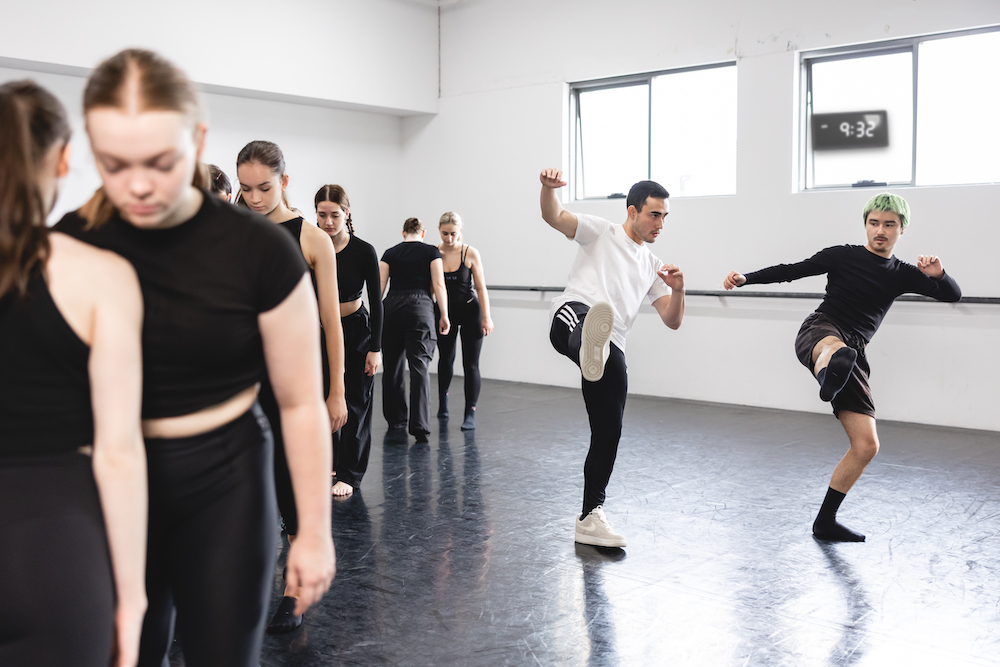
9:32
